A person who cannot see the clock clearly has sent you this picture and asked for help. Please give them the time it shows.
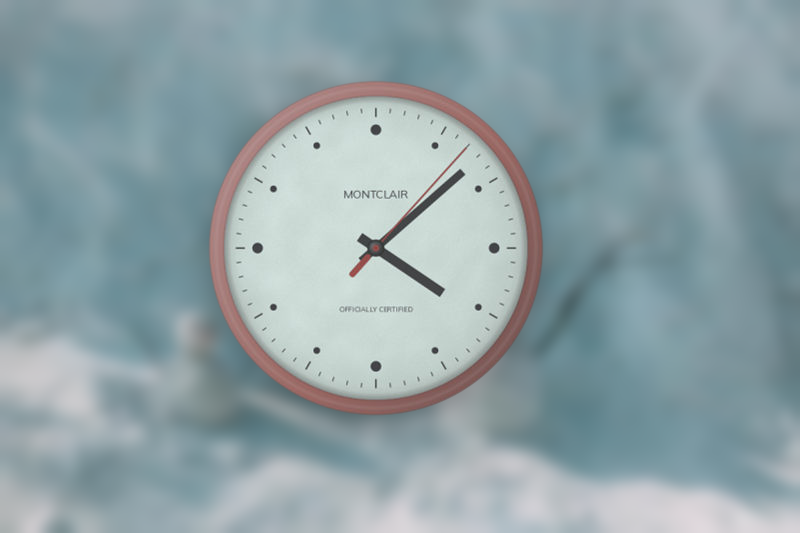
4:08:07
